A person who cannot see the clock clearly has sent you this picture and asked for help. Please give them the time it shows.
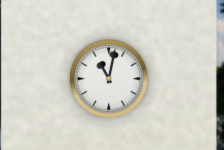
11:02
